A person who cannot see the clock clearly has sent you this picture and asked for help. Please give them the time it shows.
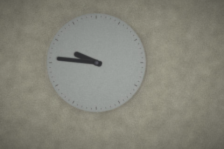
9:46
